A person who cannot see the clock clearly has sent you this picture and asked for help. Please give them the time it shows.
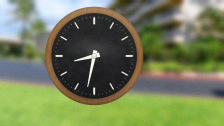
8:32
